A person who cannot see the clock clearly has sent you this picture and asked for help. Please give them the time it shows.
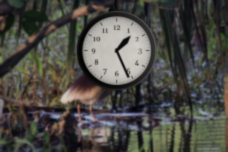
1:26
